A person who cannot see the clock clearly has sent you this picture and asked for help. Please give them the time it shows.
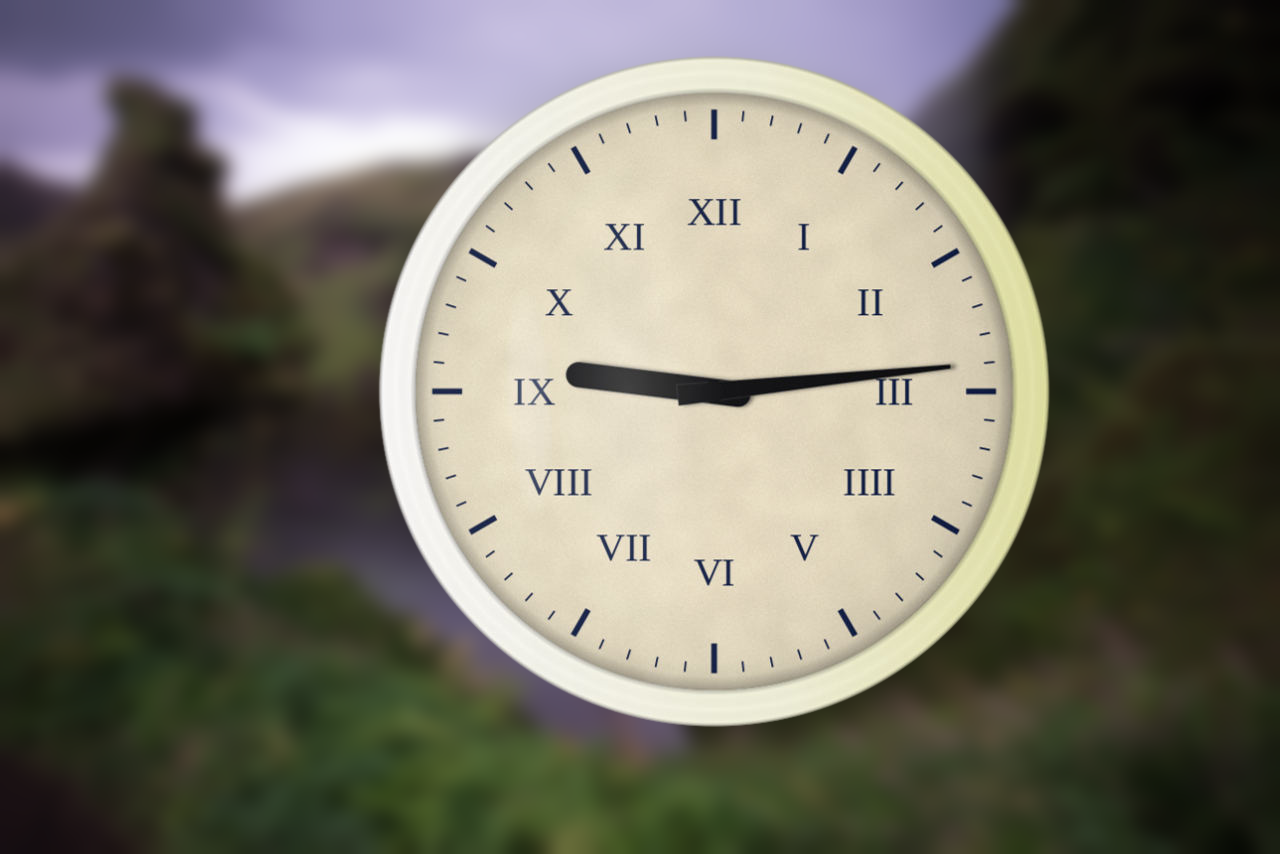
9:14
